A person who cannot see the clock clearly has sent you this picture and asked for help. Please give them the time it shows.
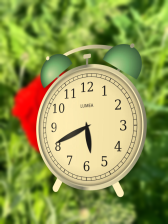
5:41
